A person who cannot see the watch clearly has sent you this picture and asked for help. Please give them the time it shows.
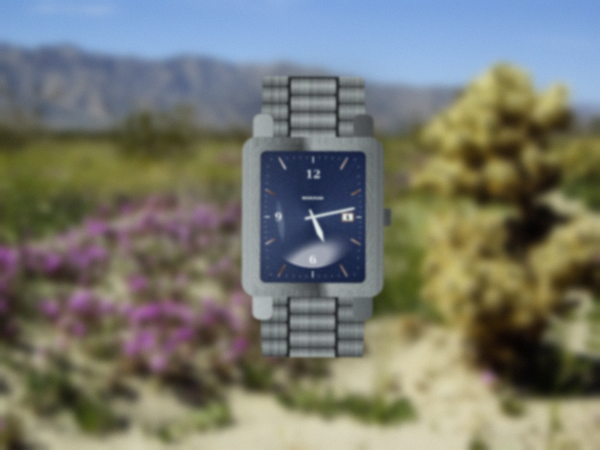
5:13
